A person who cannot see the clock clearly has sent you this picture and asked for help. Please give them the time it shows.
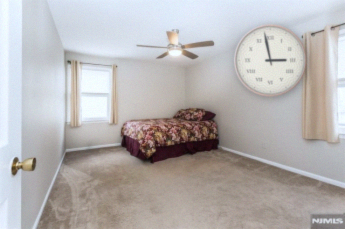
2:58
